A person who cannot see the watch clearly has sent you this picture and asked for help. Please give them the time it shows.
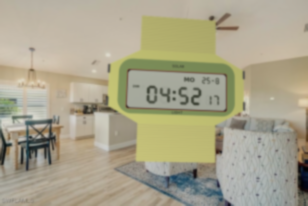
4:52:17
